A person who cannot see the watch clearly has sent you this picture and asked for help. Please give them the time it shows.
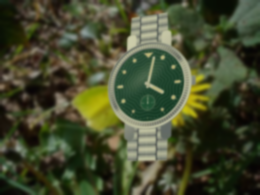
4:02
